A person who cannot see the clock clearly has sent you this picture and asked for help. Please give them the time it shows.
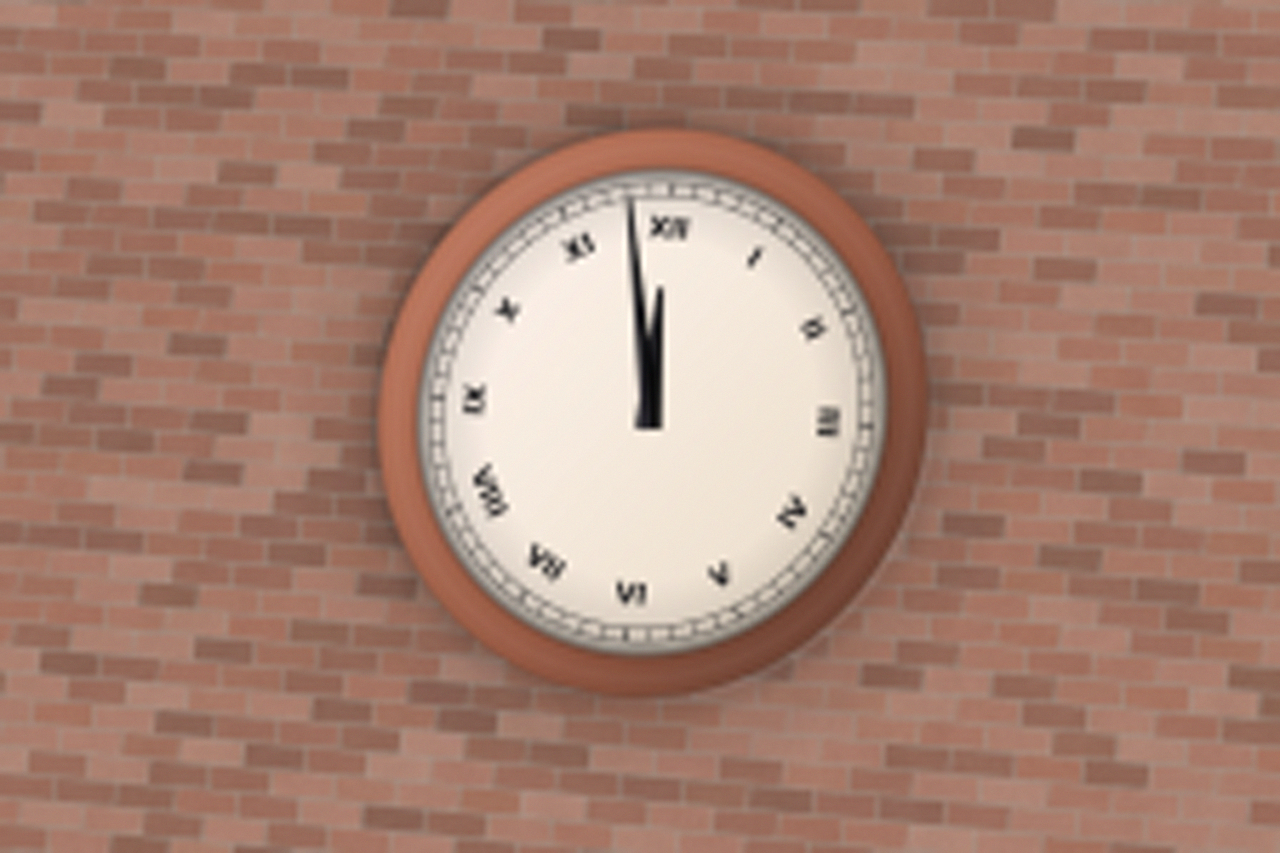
11:58
